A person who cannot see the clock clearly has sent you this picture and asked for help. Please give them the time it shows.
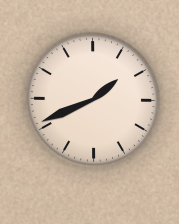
1:41
